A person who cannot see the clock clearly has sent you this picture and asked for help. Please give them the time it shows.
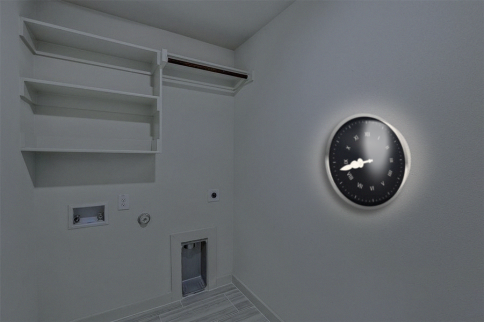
8:43
